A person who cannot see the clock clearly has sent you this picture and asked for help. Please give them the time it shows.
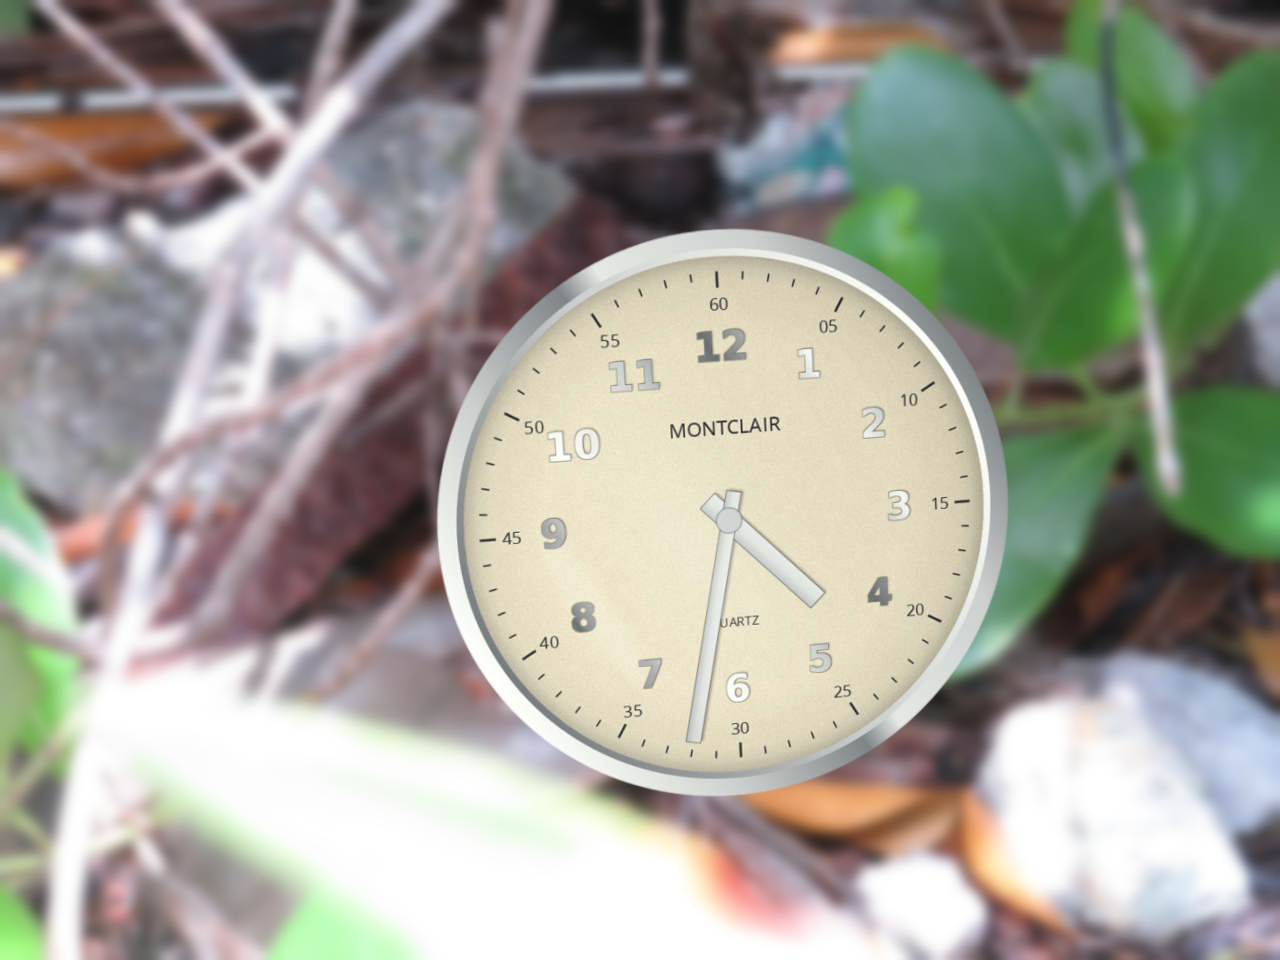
4:32
